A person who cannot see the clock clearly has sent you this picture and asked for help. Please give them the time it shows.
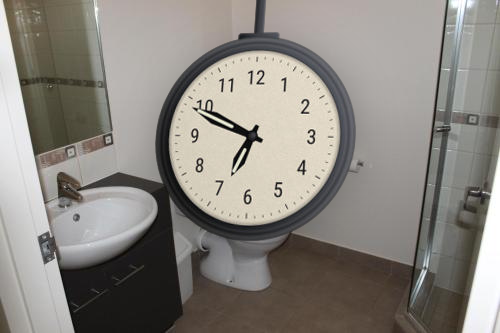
6:49
